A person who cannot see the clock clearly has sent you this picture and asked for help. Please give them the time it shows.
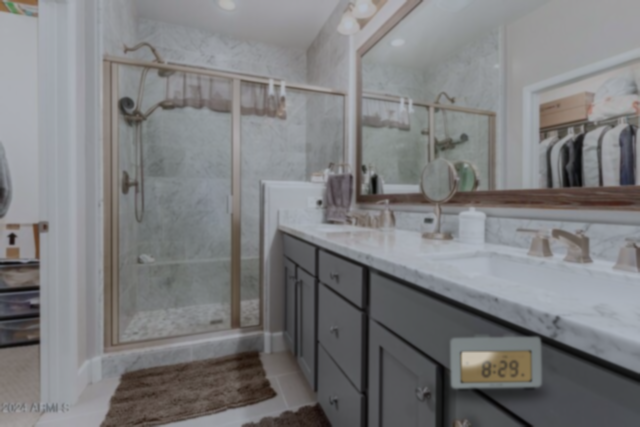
8:29
